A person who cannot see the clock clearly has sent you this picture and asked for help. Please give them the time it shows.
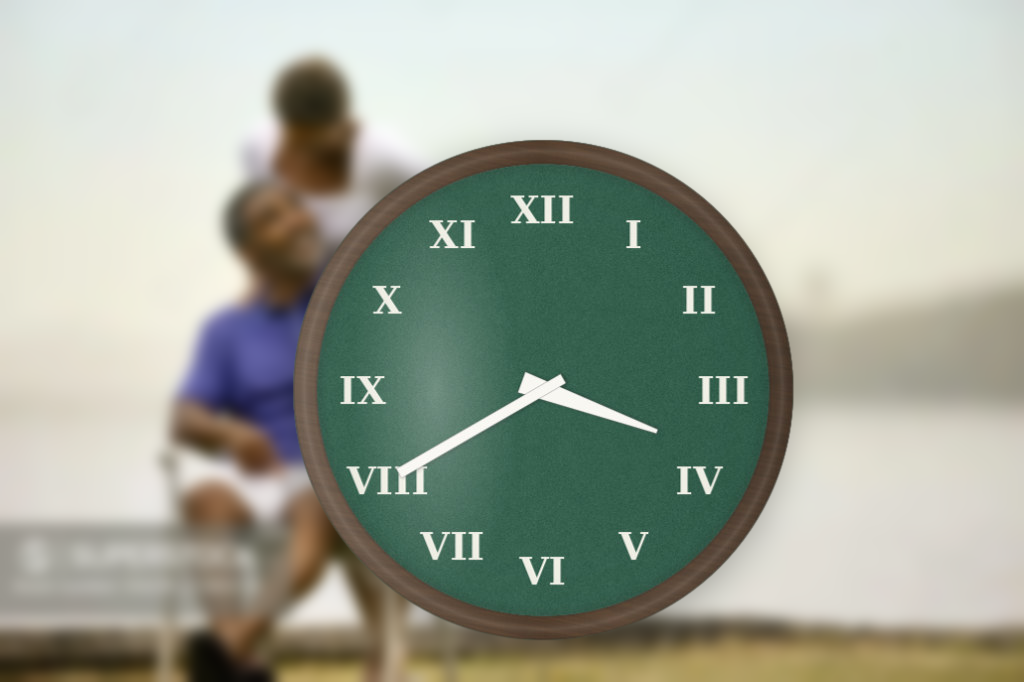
3:40
